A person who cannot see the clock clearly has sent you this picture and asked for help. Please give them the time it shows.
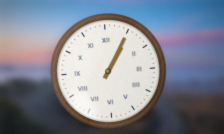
1:05
